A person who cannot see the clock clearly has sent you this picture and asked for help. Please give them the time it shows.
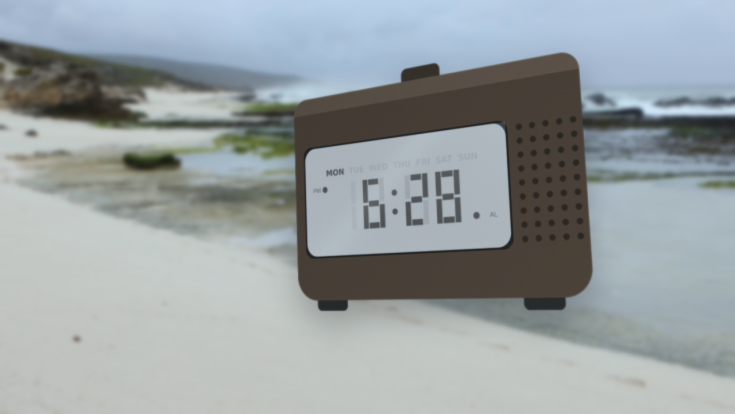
6:28
